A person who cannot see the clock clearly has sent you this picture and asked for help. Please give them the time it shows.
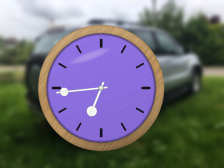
6:44
